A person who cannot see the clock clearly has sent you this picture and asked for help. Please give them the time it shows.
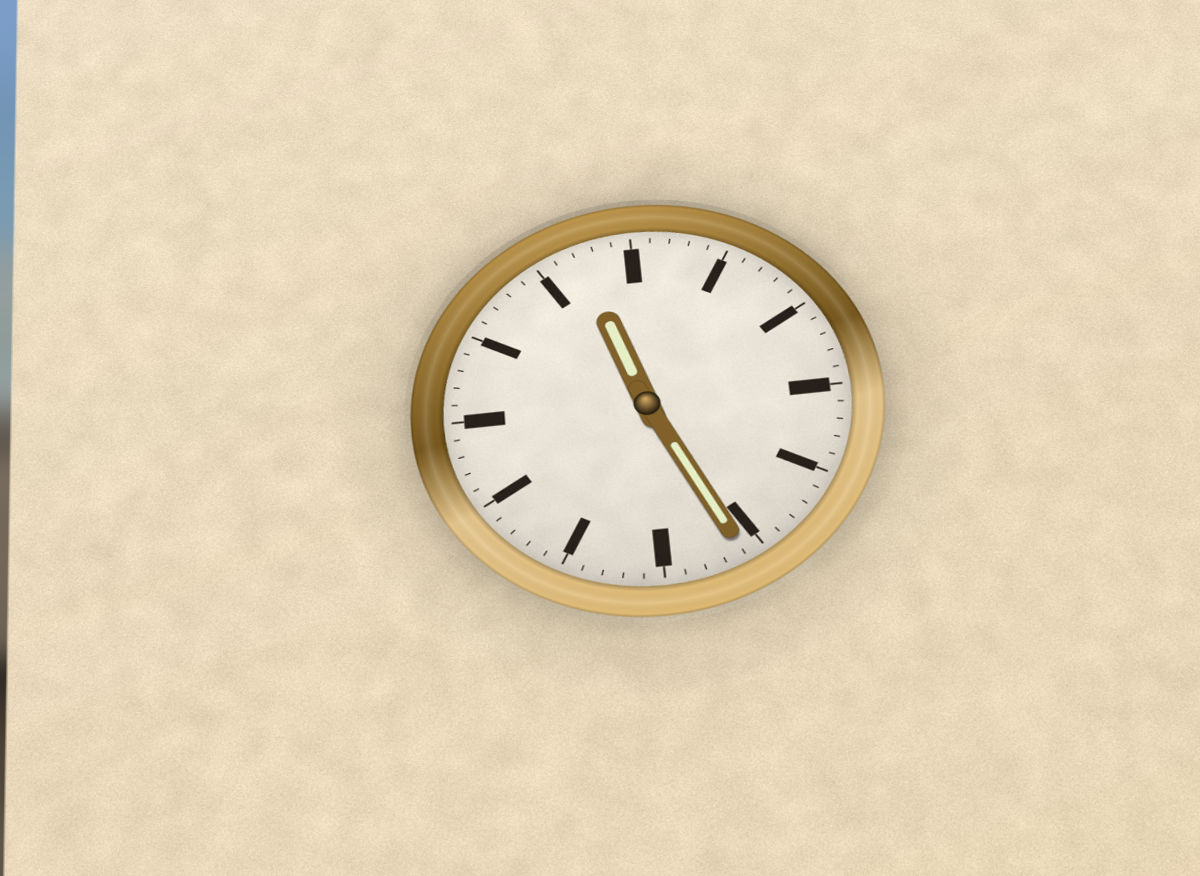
11:26
